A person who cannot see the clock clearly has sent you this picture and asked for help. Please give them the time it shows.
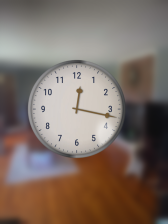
12:17
